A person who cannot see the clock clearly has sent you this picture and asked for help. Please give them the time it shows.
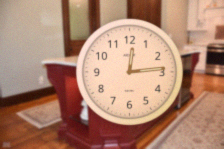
12:14
